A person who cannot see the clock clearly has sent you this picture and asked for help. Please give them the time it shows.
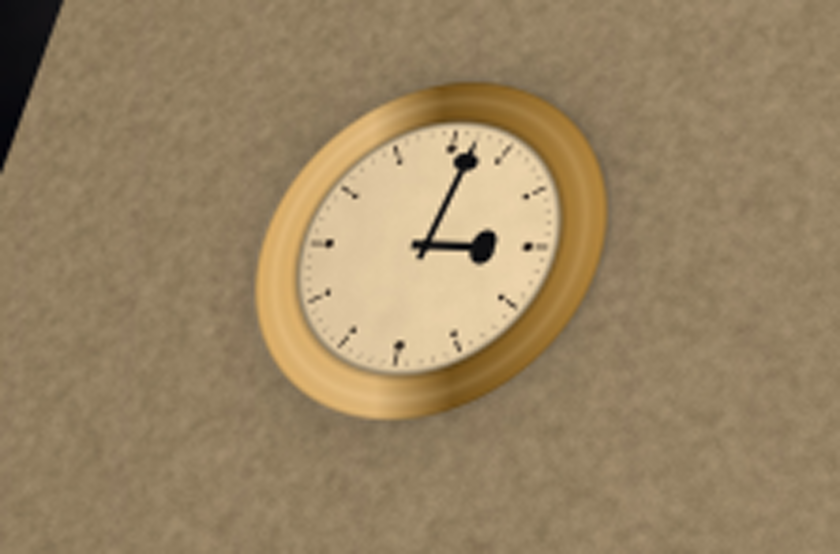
3:02
